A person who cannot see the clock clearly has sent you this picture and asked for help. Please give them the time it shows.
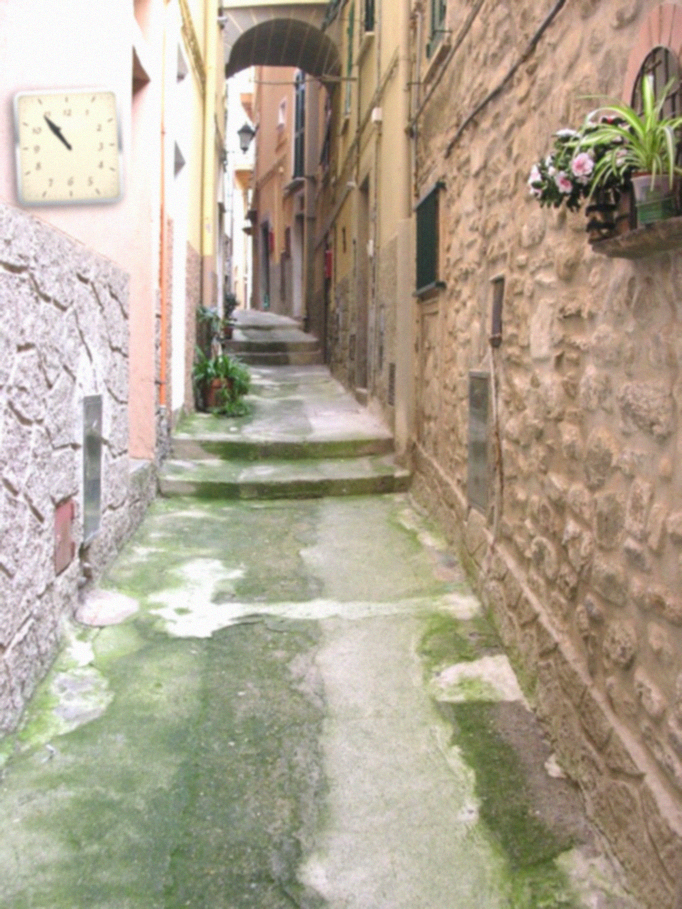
10:54
